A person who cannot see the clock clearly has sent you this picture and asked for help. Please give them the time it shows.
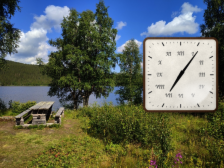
7:06
